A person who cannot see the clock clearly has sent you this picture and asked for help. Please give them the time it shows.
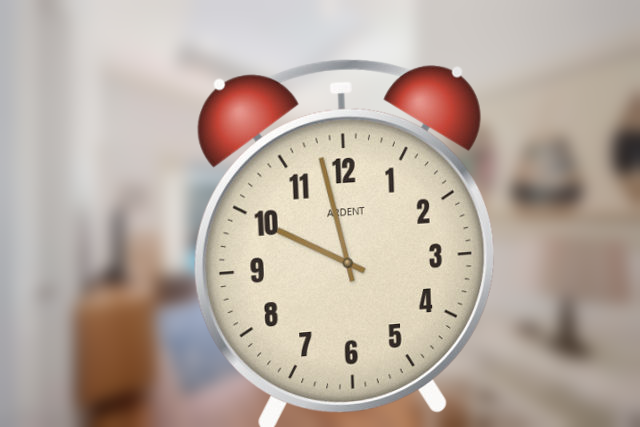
9:58
